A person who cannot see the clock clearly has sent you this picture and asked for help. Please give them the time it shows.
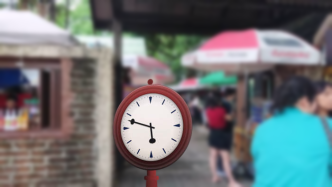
5:48
